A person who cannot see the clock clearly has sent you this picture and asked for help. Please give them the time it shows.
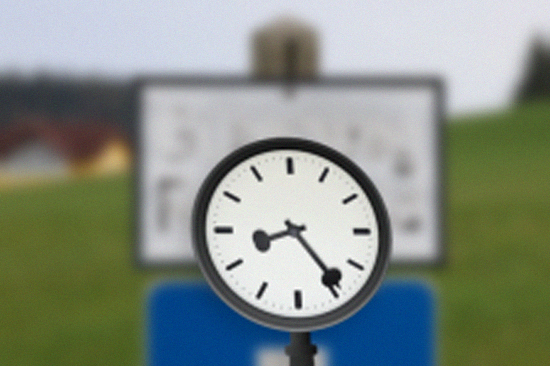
8:24
